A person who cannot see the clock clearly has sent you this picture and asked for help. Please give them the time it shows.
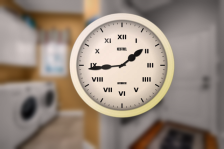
1:44
